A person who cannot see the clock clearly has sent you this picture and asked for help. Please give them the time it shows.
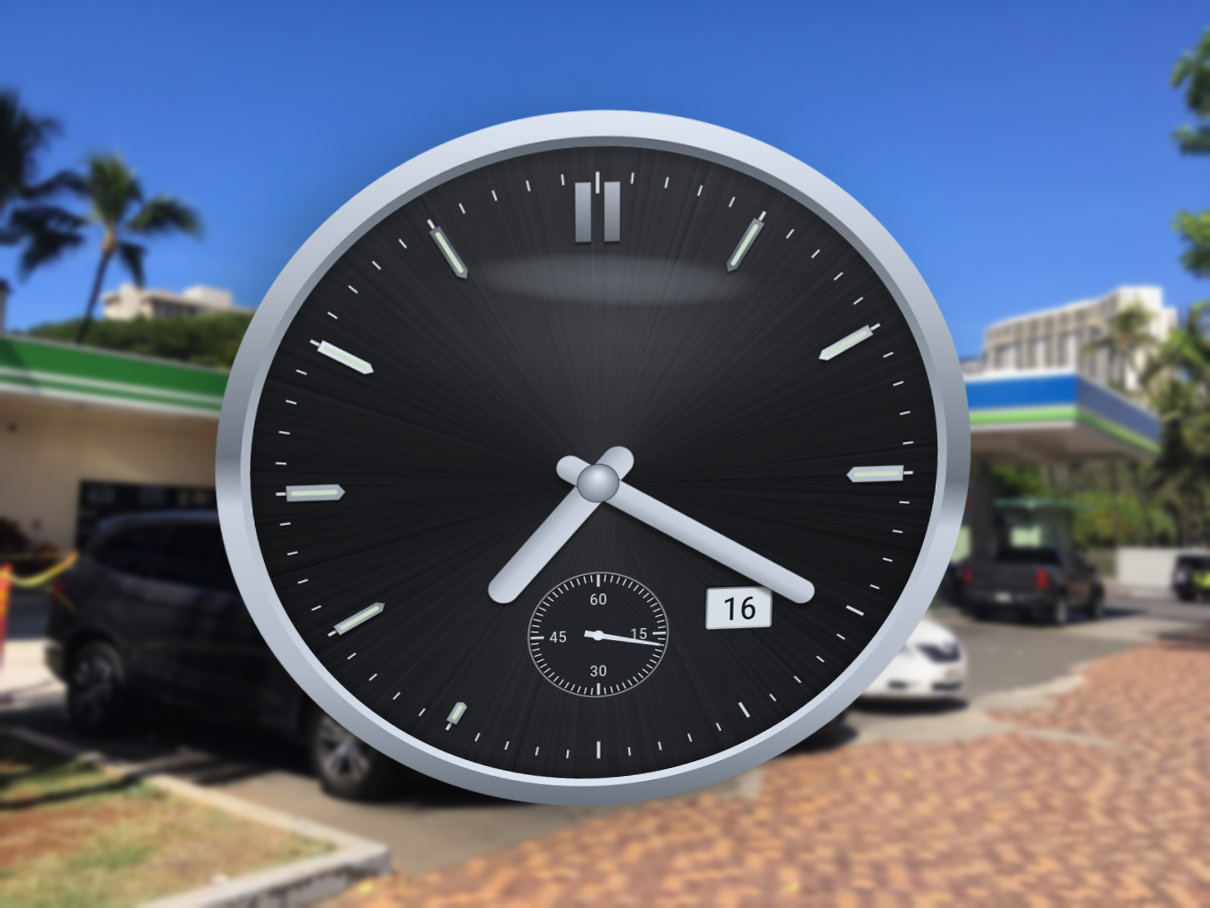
7:20:17
